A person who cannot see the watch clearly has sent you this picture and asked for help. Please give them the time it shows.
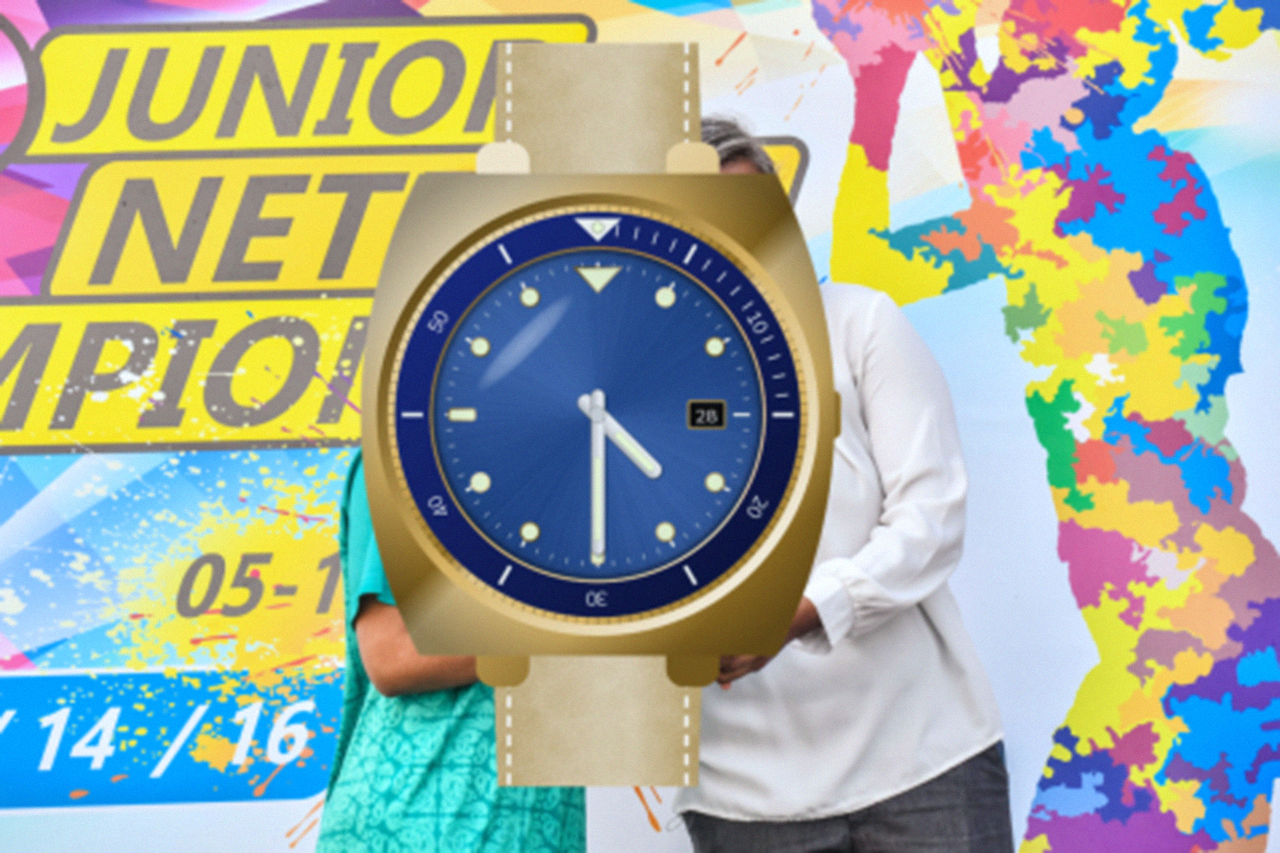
4:30
